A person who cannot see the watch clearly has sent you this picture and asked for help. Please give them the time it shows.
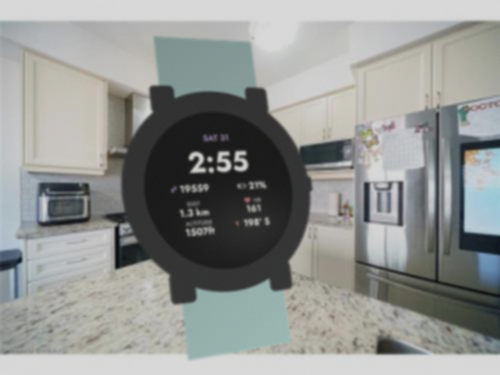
2:55
